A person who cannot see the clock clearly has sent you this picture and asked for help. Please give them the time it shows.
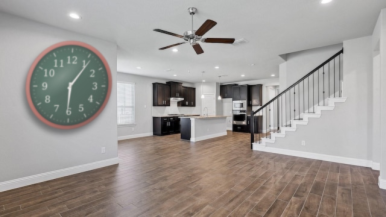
6:06
